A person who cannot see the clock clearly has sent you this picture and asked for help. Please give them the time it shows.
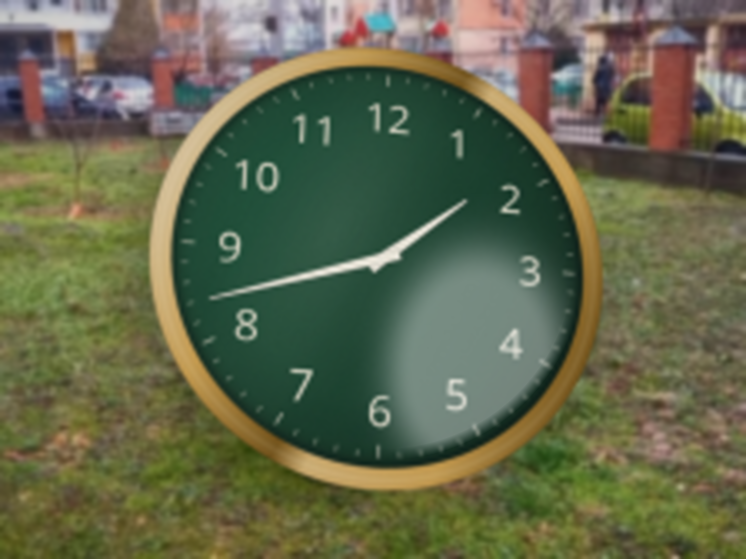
1:42
